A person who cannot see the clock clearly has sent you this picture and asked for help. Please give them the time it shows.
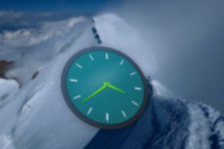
3:38
